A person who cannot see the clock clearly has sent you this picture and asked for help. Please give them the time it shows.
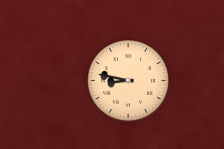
8:47
